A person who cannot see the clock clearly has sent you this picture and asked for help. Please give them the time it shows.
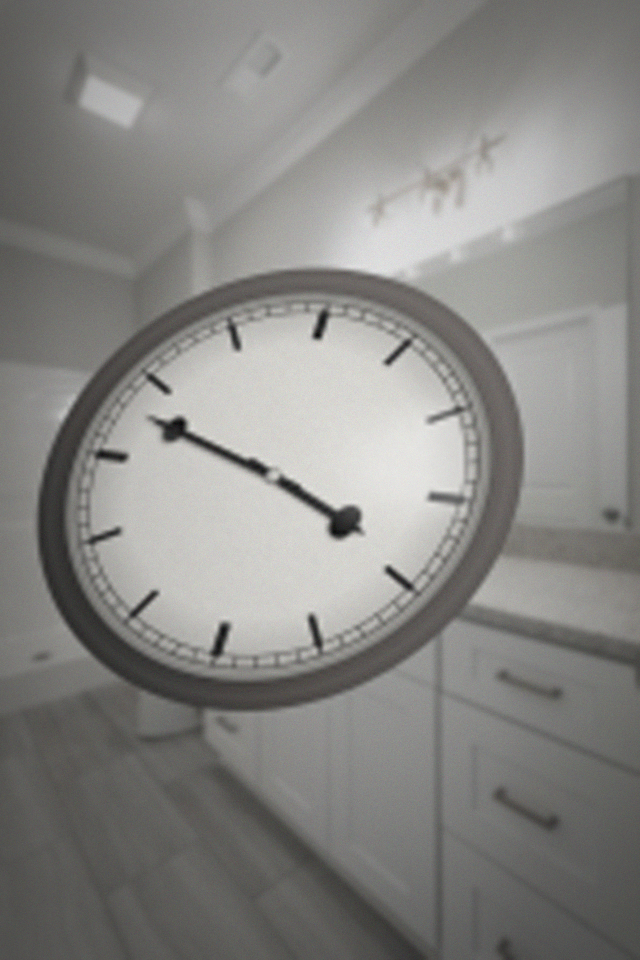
3:48
